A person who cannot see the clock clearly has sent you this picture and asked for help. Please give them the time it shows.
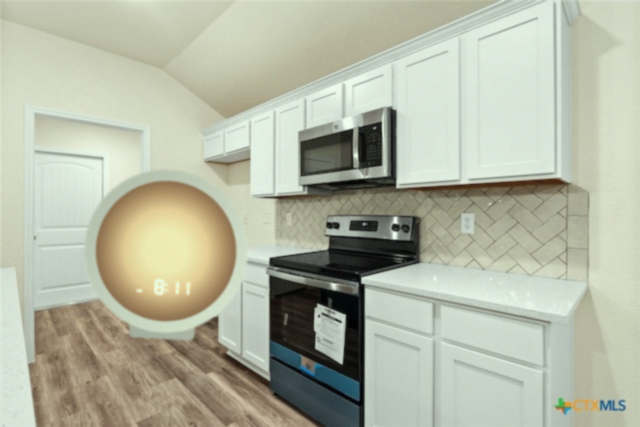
8:11
